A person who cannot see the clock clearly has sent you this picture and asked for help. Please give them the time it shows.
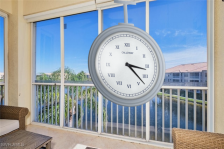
3:23
